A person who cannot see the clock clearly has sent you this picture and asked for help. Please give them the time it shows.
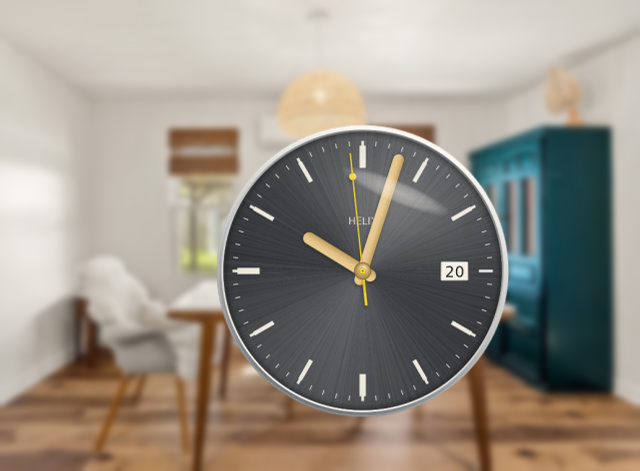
10:02:59
